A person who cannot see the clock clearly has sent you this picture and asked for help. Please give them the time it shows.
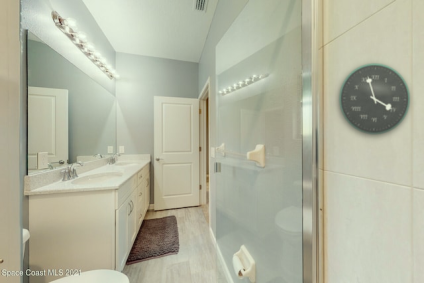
3:57
